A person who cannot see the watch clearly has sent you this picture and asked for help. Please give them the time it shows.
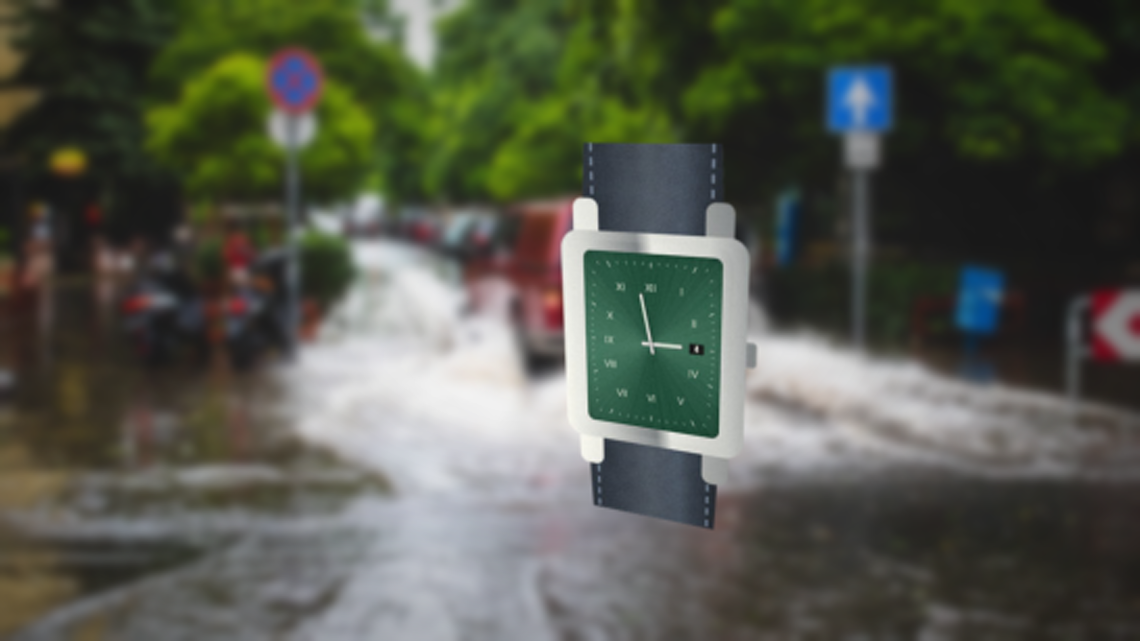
2:58
